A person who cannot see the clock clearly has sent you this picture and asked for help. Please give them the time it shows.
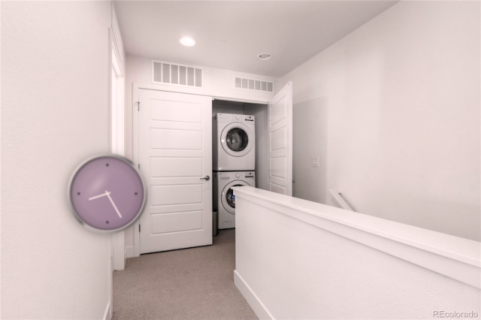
8:25
